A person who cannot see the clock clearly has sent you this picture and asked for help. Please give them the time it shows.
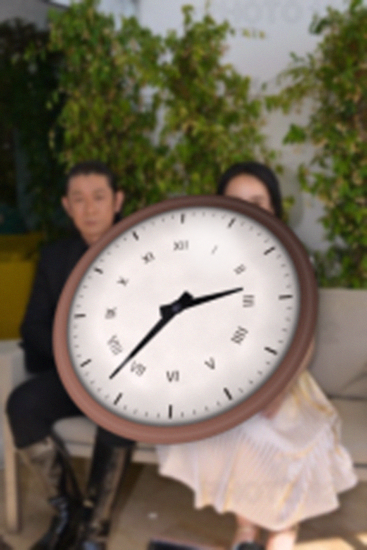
2:37
